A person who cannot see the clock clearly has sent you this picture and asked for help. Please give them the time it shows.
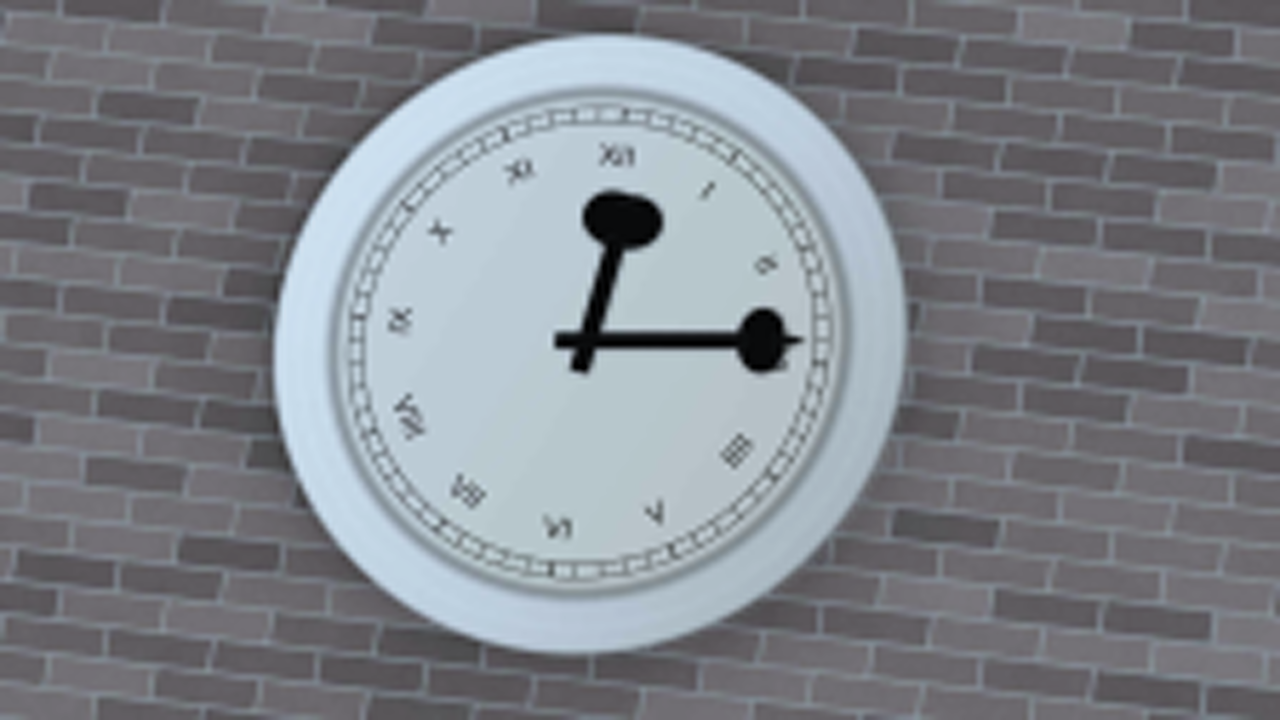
12:14
